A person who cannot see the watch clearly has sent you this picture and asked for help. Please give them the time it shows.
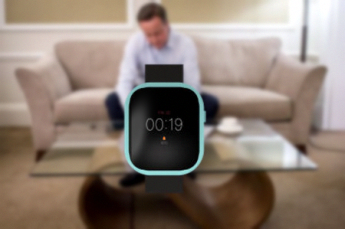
0:19
